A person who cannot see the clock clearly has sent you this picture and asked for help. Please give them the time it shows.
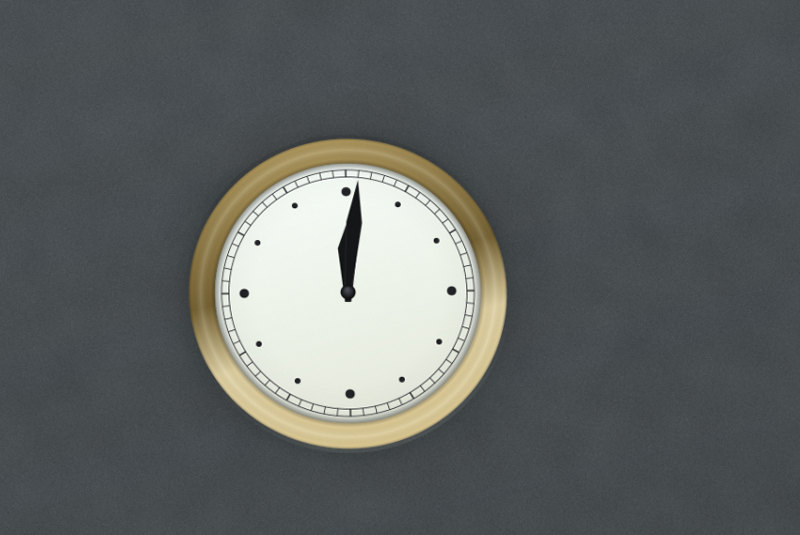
12:01
